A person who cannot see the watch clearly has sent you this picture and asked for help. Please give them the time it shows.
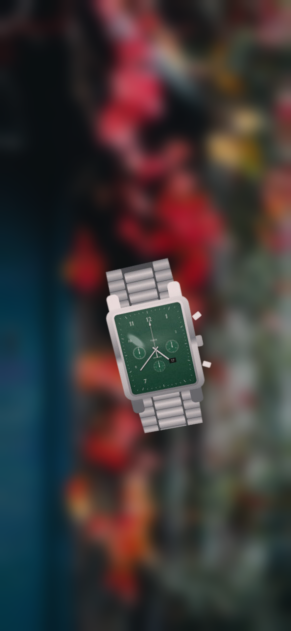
4:38
